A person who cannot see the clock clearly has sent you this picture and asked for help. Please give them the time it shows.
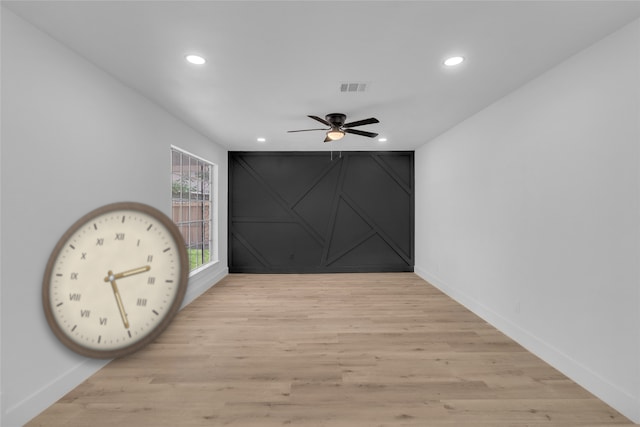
2:25
